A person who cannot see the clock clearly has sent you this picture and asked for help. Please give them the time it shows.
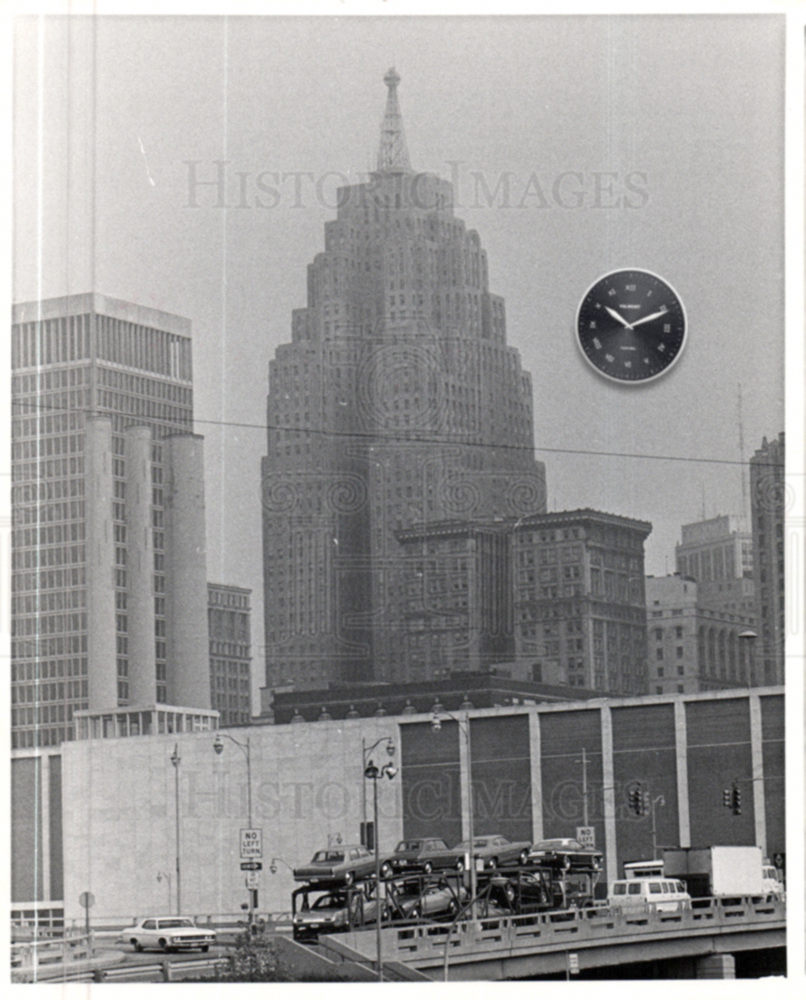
10:11
